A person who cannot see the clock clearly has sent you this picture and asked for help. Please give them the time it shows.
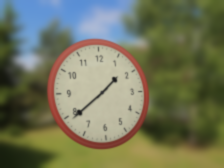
1:39
